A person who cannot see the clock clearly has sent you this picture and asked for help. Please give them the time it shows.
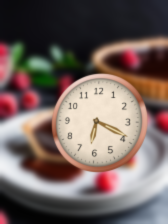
6:19
